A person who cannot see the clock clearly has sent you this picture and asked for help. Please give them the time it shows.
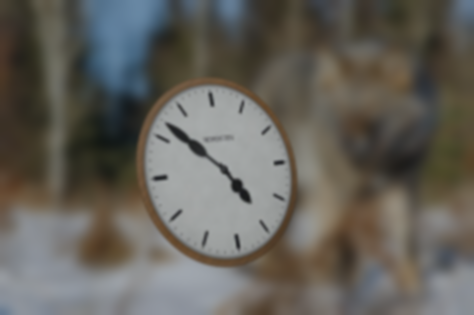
4:52
